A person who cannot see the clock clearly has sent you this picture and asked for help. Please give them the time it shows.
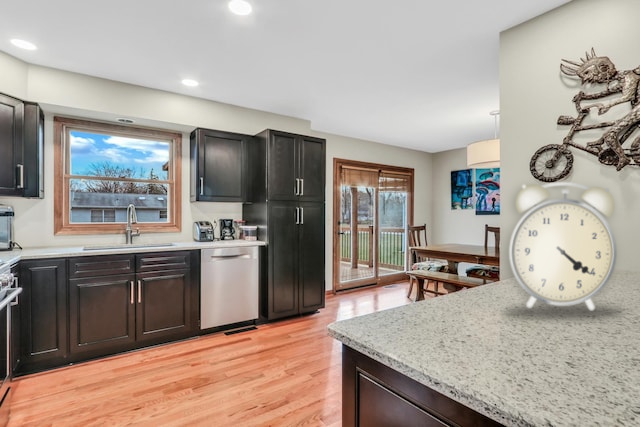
4:21
